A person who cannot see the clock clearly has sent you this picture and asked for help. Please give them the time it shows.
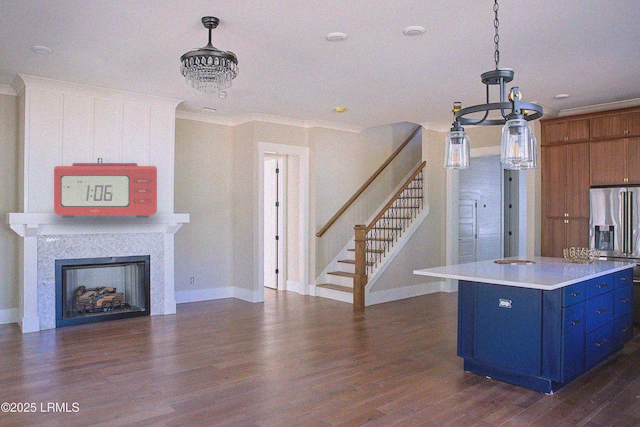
1:06
